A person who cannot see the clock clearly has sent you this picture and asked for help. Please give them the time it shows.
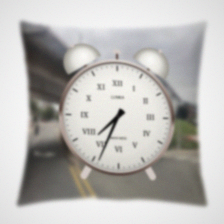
7:34
